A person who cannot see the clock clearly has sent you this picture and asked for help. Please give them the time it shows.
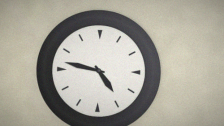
4:47
